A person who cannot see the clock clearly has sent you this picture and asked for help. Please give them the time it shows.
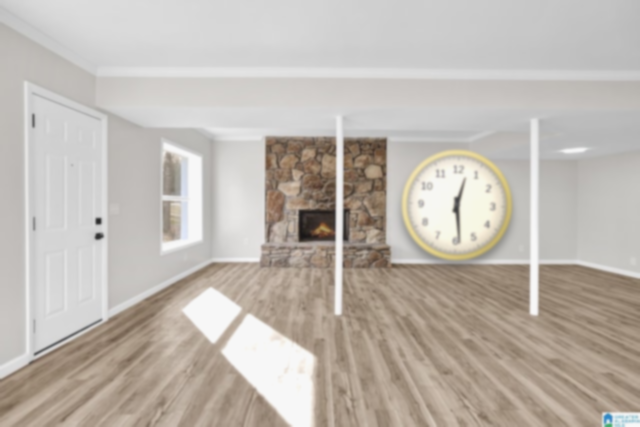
12:29
